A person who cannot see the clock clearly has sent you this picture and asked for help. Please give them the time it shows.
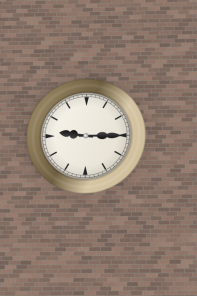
9:15
